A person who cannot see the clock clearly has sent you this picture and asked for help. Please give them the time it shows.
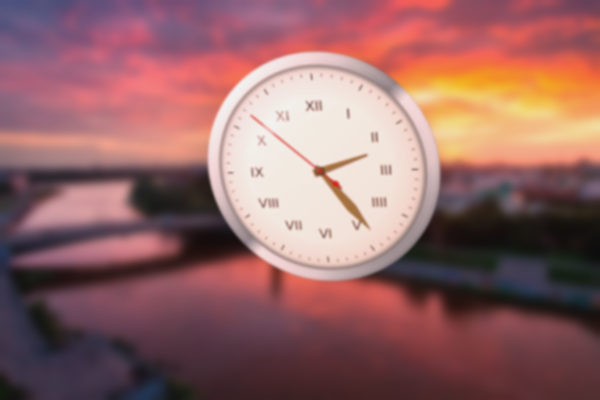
2:23:52
